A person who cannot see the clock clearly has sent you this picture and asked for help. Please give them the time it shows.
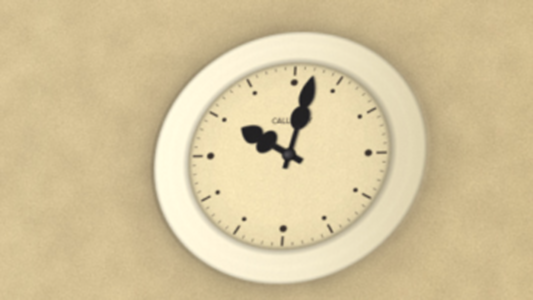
10:02
